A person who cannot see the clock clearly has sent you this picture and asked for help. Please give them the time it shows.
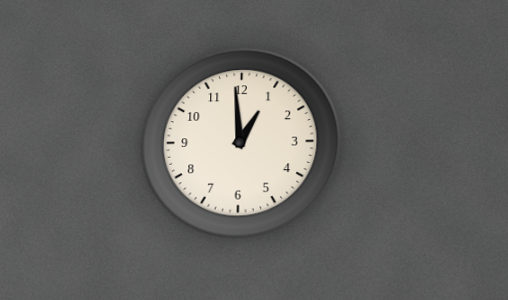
12:59
